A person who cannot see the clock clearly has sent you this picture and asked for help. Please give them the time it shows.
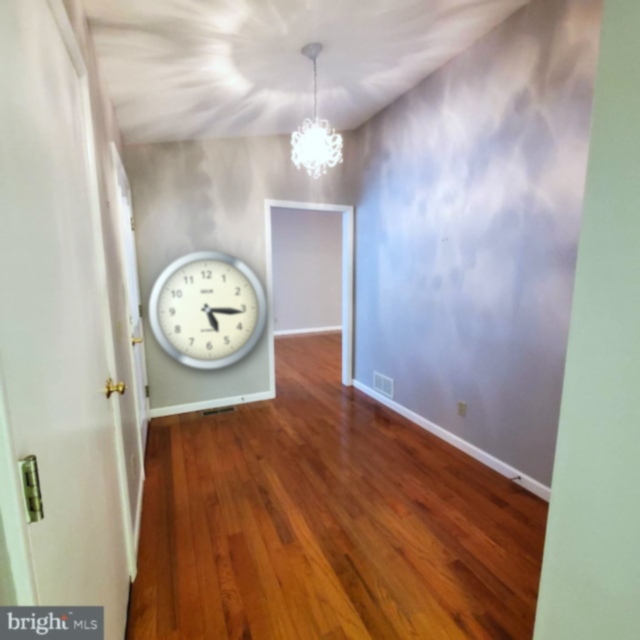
5:16
